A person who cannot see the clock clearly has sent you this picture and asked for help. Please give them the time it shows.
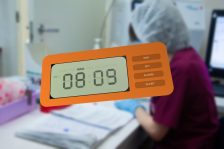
8:09
